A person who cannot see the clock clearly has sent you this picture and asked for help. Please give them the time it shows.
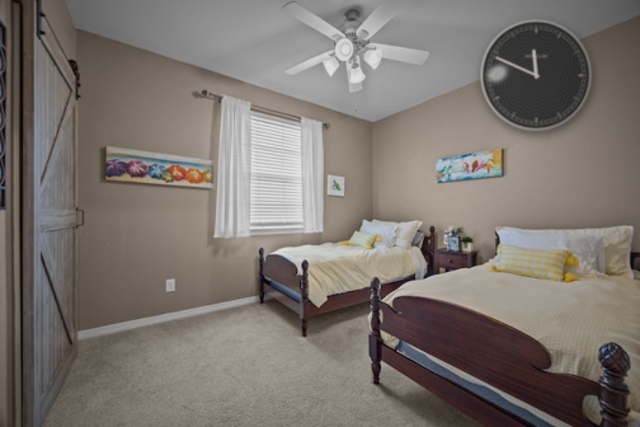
11:49
